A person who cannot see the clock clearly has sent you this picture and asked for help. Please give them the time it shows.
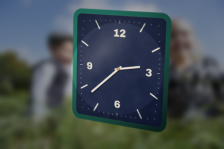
2:38
